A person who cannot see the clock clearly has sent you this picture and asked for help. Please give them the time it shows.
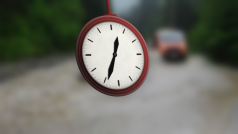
12:34
